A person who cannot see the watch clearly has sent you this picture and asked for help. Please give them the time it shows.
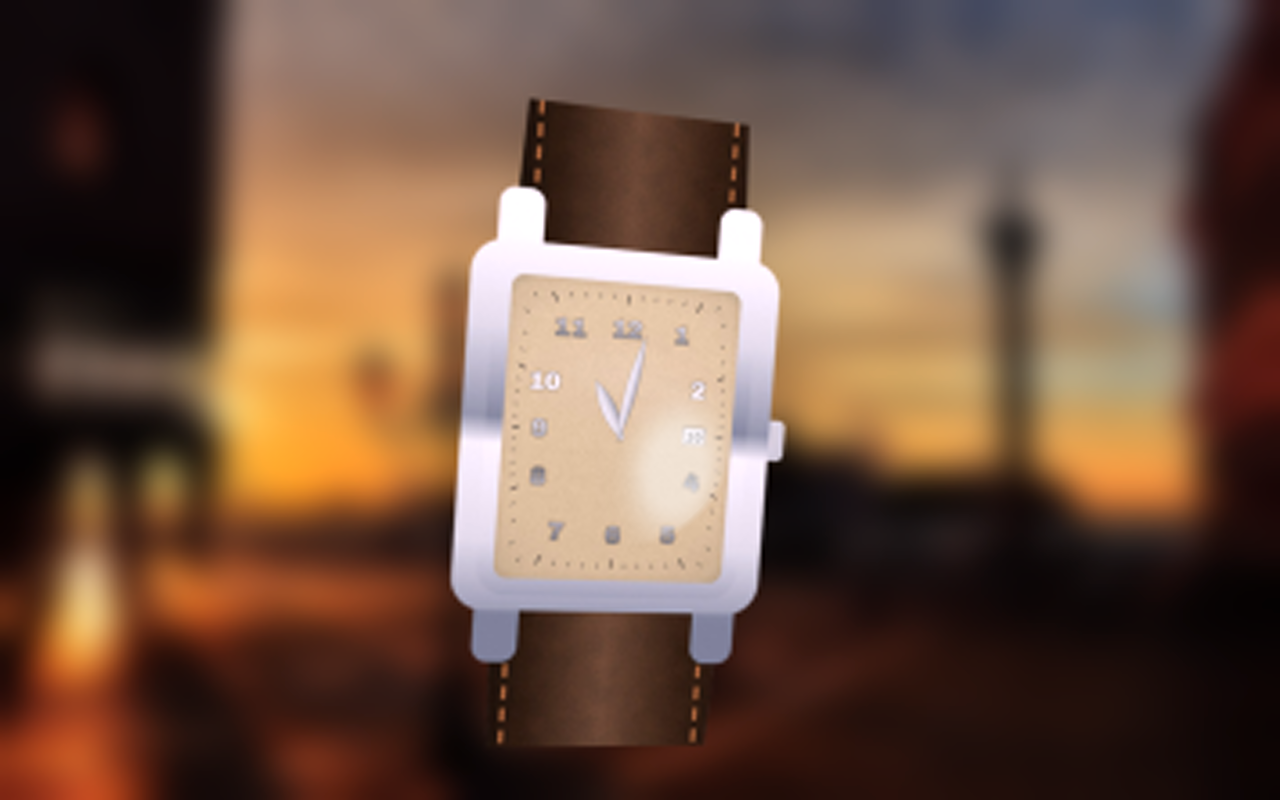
11:02
